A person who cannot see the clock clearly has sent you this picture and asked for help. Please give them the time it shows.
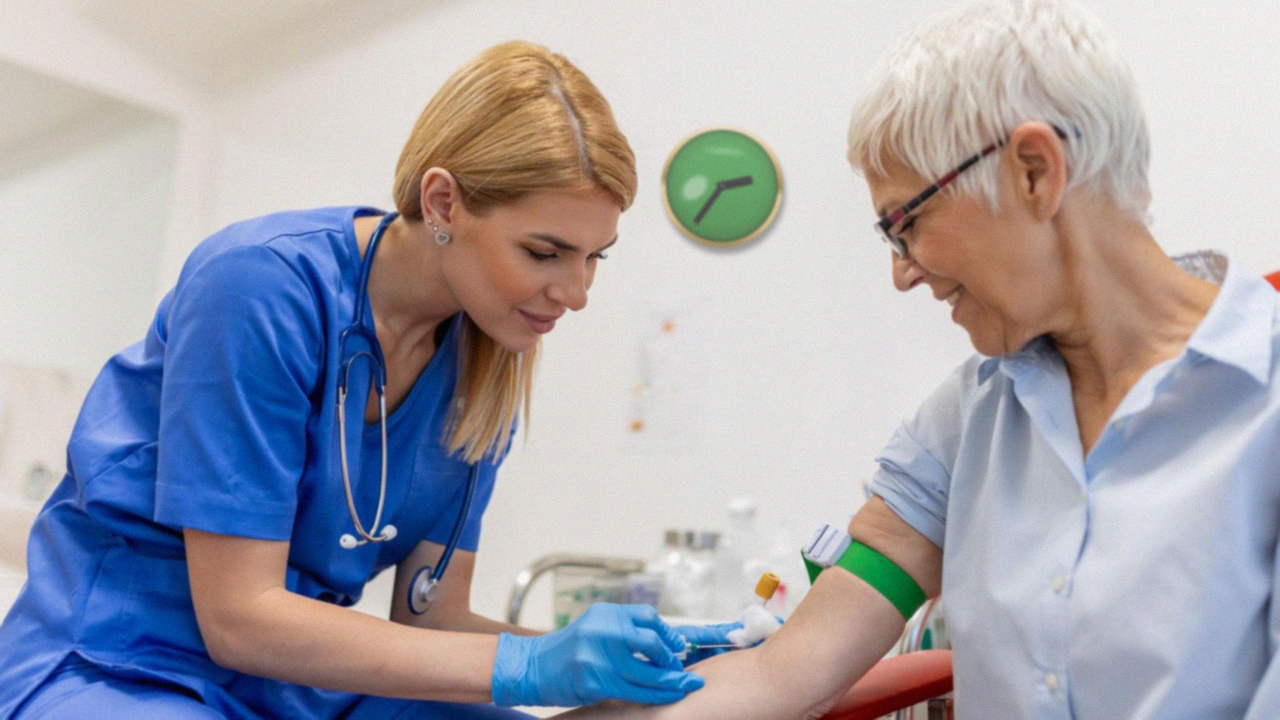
2:36
